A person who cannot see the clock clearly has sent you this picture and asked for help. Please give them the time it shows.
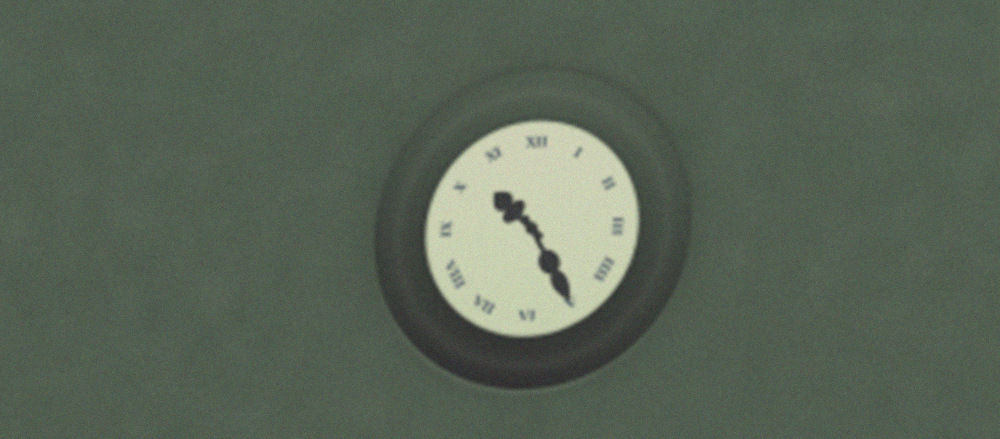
10:25
